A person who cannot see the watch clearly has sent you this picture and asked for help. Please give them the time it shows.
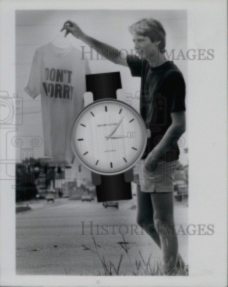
3:07
